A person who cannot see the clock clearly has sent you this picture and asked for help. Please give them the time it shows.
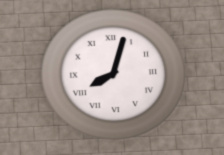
8:03
